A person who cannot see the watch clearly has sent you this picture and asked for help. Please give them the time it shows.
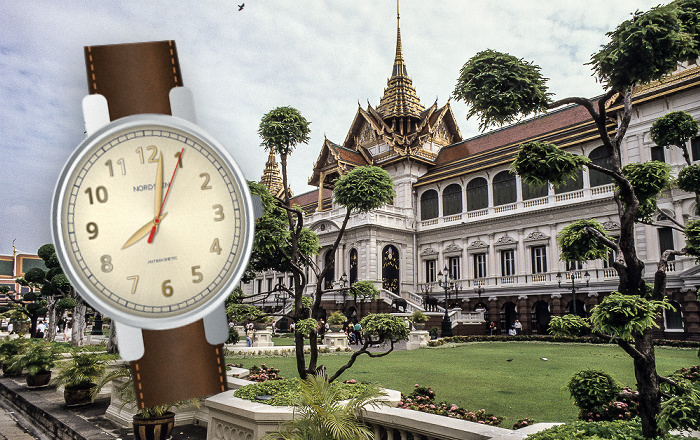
8:02:05
